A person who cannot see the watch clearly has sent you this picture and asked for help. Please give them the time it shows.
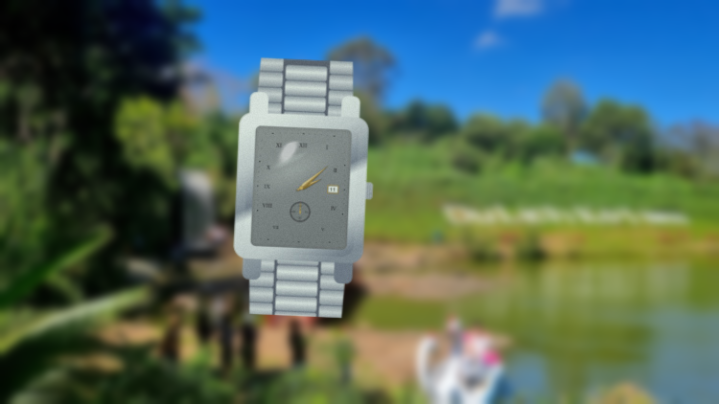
2:08
